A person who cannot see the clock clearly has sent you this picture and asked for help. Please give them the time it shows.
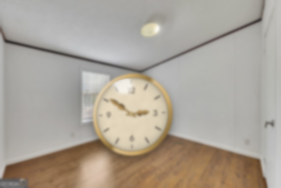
2:51
